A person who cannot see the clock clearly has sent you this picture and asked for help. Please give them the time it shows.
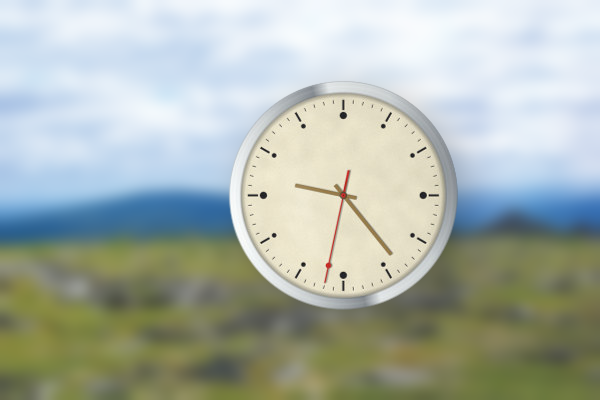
9:23:32
